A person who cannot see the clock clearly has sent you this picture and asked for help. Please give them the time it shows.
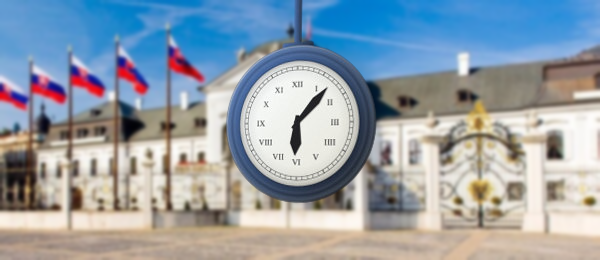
6:07
